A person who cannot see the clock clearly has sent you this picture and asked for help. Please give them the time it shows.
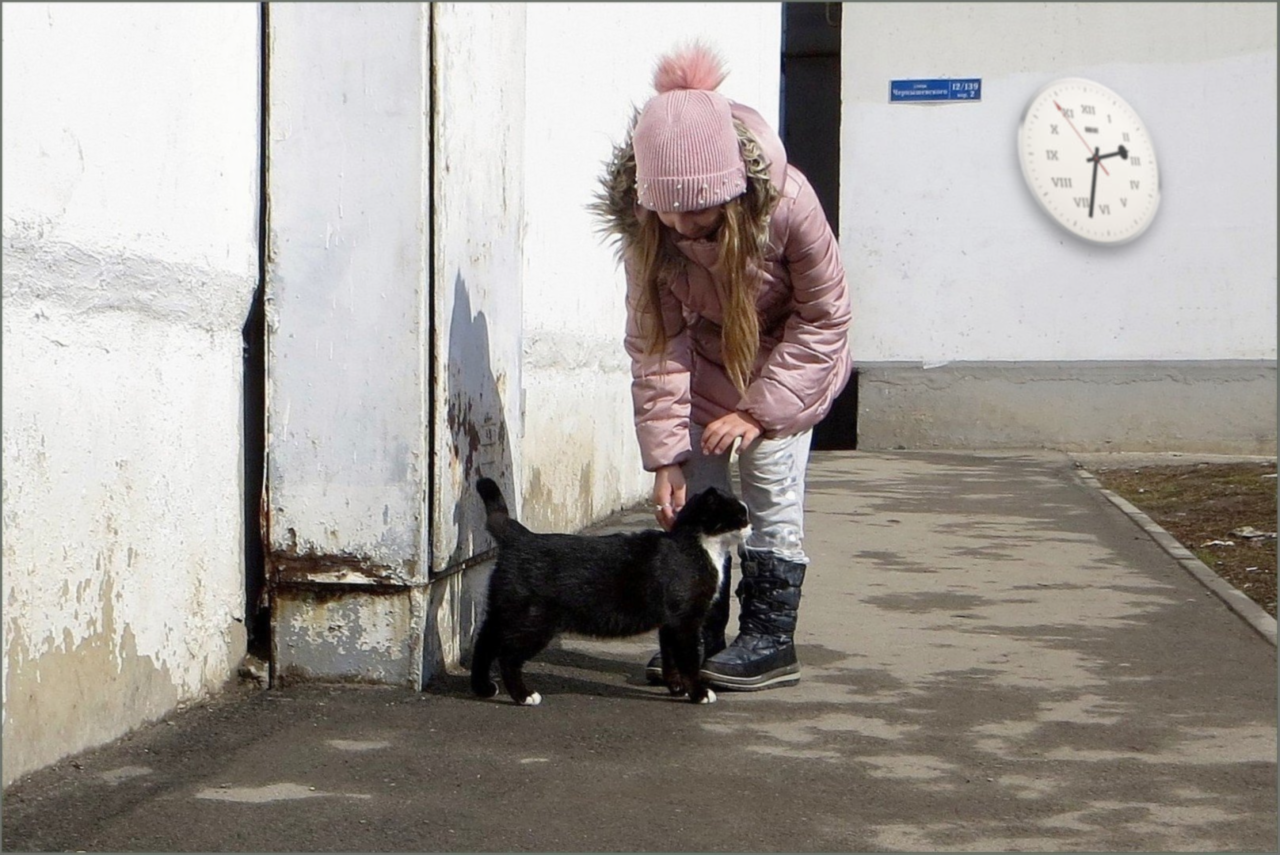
2:32:54
